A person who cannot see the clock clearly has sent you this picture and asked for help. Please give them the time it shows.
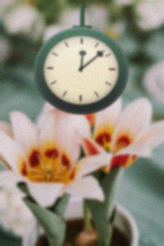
12:08
